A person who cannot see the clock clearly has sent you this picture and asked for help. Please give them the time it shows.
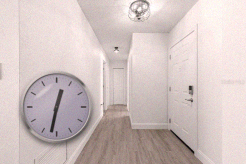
12:32
